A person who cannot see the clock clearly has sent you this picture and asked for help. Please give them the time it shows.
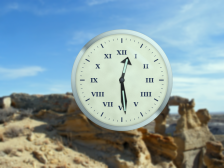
12:29
